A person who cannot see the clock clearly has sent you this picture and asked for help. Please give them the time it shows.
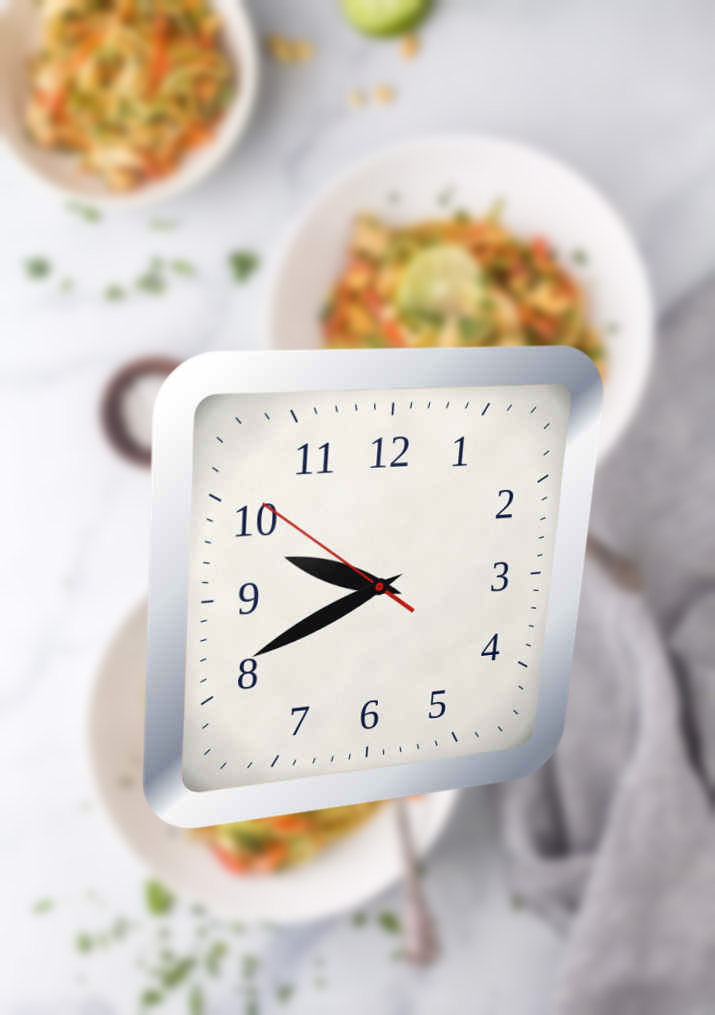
9:40:51
